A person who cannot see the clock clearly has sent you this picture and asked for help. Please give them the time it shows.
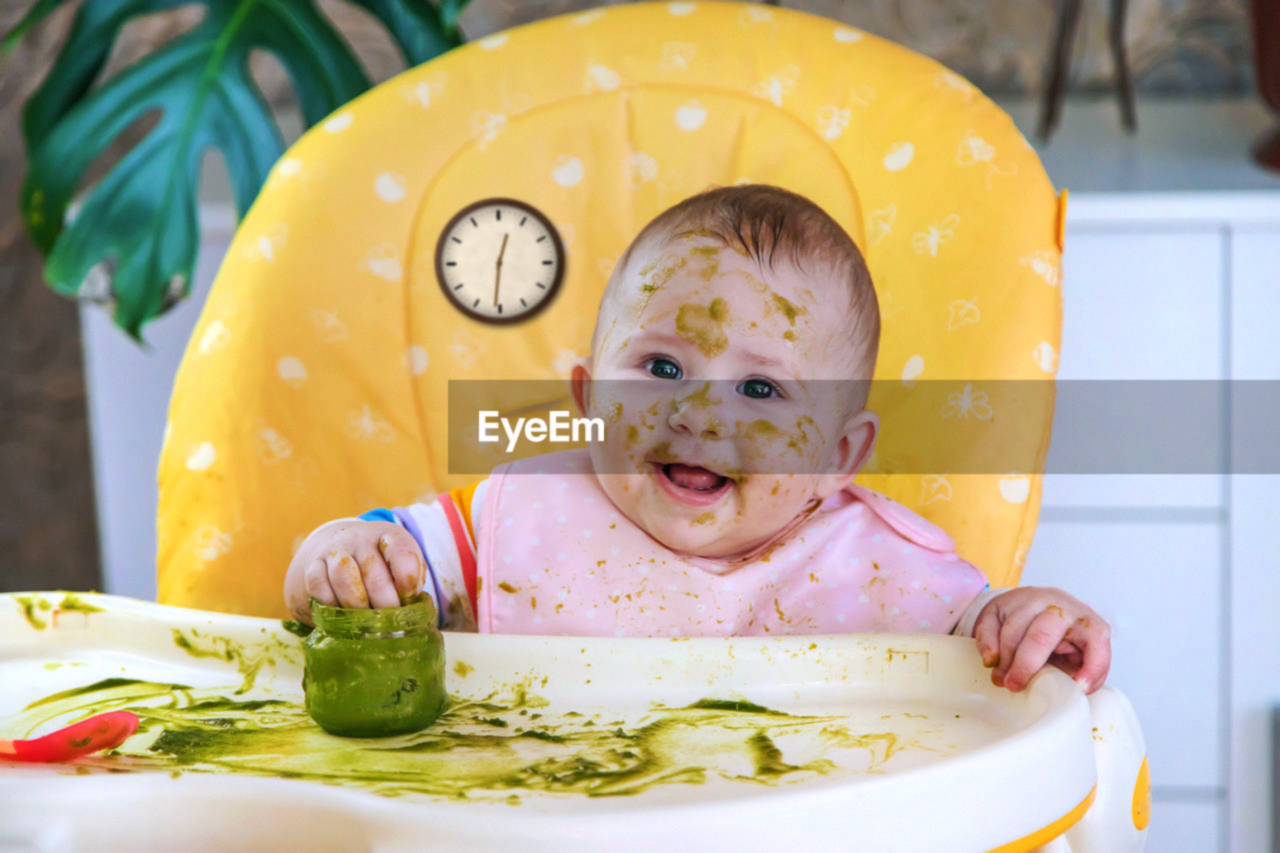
12:31
